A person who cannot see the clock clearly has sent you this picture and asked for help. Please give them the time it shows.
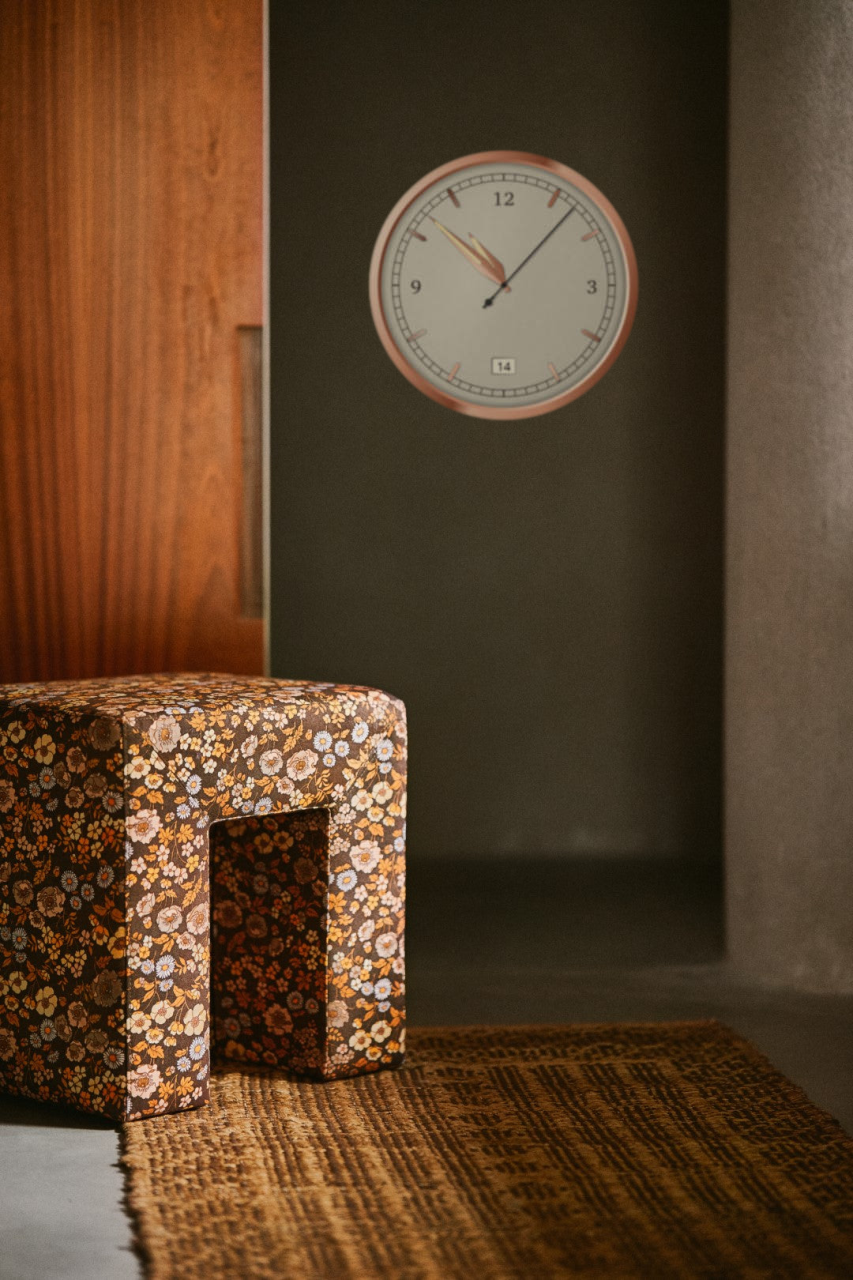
10:52:07
